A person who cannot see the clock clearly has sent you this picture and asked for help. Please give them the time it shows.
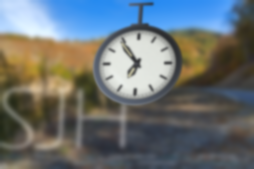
6:54
